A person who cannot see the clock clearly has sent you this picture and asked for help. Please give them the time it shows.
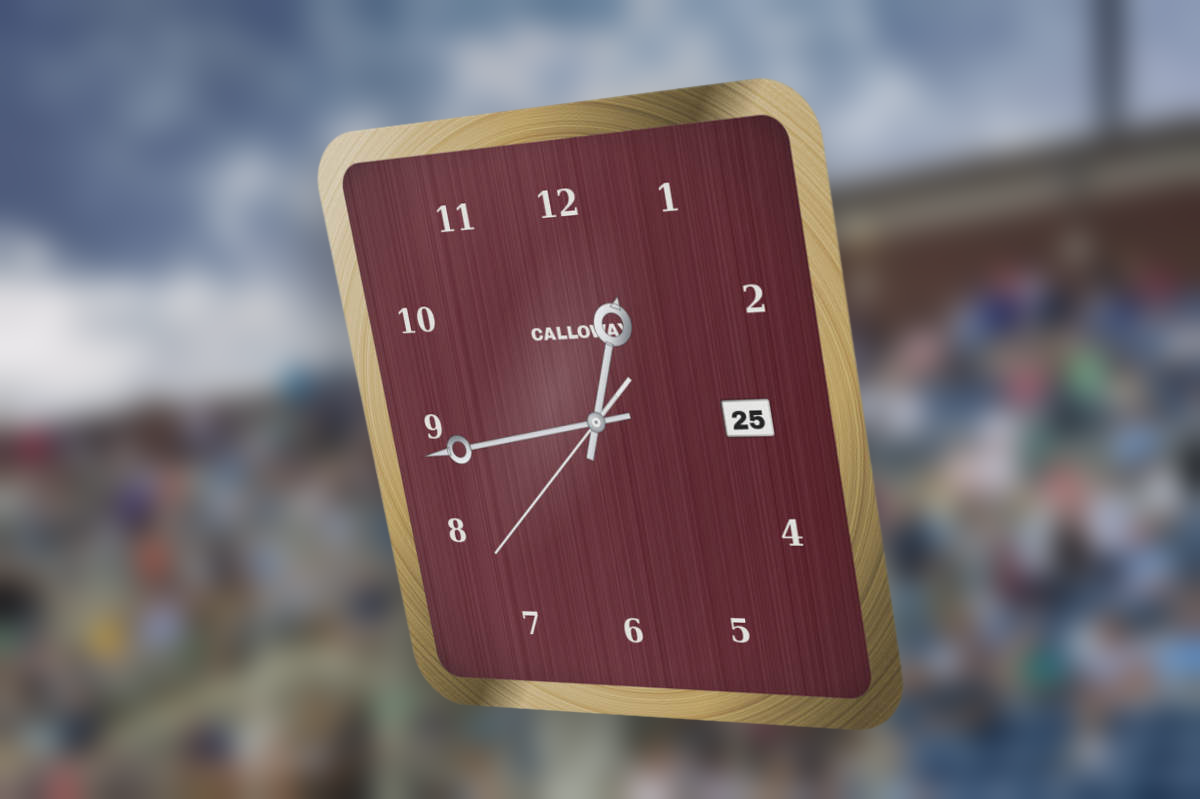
12:43:38
